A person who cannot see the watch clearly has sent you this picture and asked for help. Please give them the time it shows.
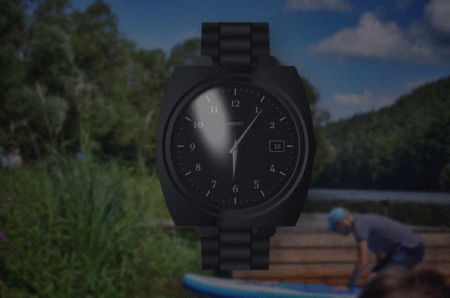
6:06
